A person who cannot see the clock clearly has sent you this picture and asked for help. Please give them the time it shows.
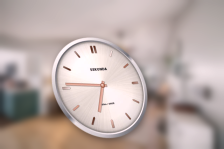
6:46
